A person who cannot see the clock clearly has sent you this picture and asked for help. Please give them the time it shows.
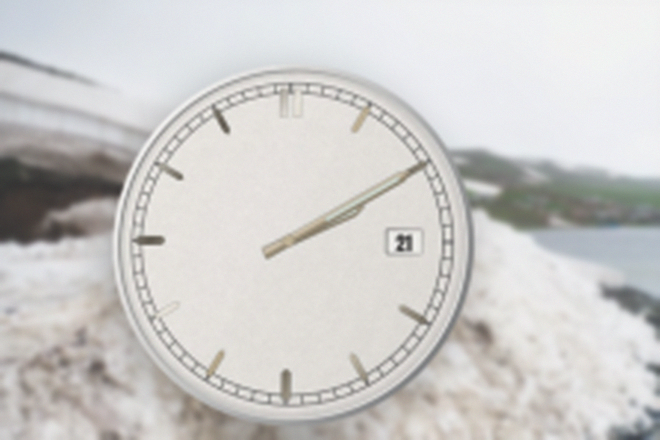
2:10
